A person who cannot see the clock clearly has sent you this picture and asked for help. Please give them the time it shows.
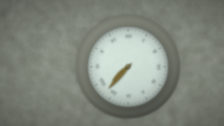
7:37
